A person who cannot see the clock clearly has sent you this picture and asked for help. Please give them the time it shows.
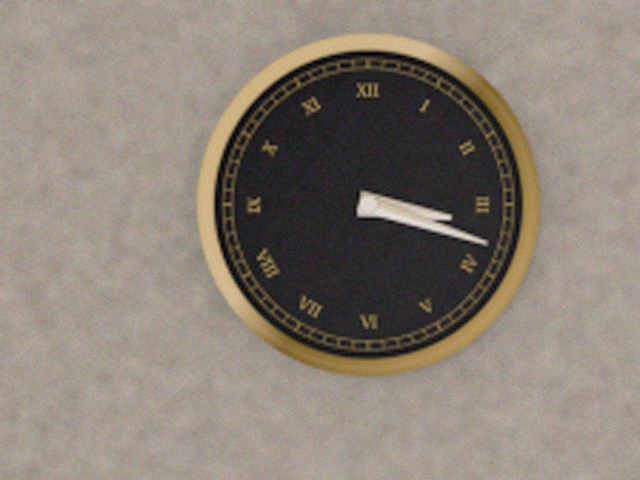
3:18
